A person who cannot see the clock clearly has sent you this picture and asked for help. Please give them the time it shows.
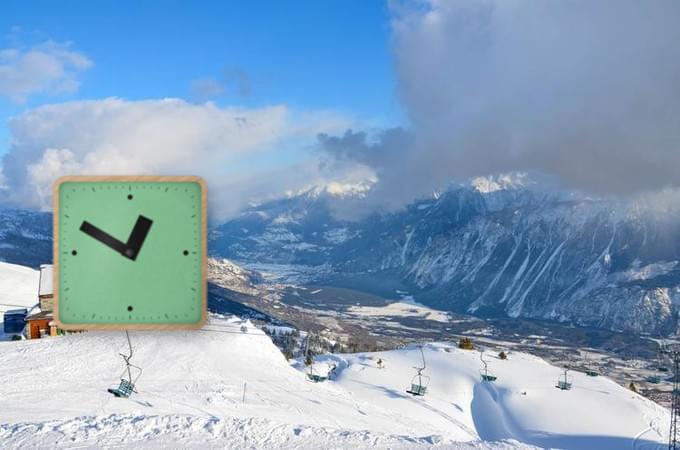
12:50
